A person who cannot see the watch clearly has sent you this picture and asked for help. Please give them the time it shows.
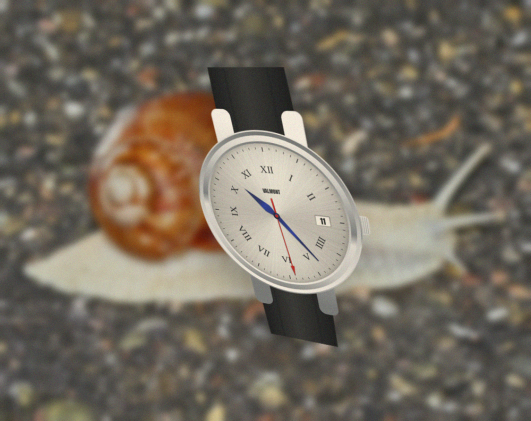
10:23:29
